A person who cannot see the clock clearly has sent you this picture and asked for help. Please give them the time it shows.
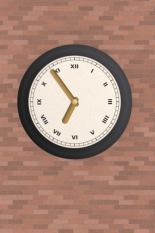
6:54
